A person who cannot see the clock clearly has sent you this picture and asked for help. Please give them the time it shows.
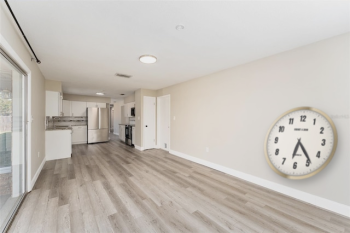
6:24
